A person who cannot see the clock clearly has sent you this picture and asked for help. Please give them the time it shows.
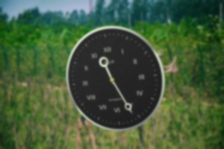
11:26
